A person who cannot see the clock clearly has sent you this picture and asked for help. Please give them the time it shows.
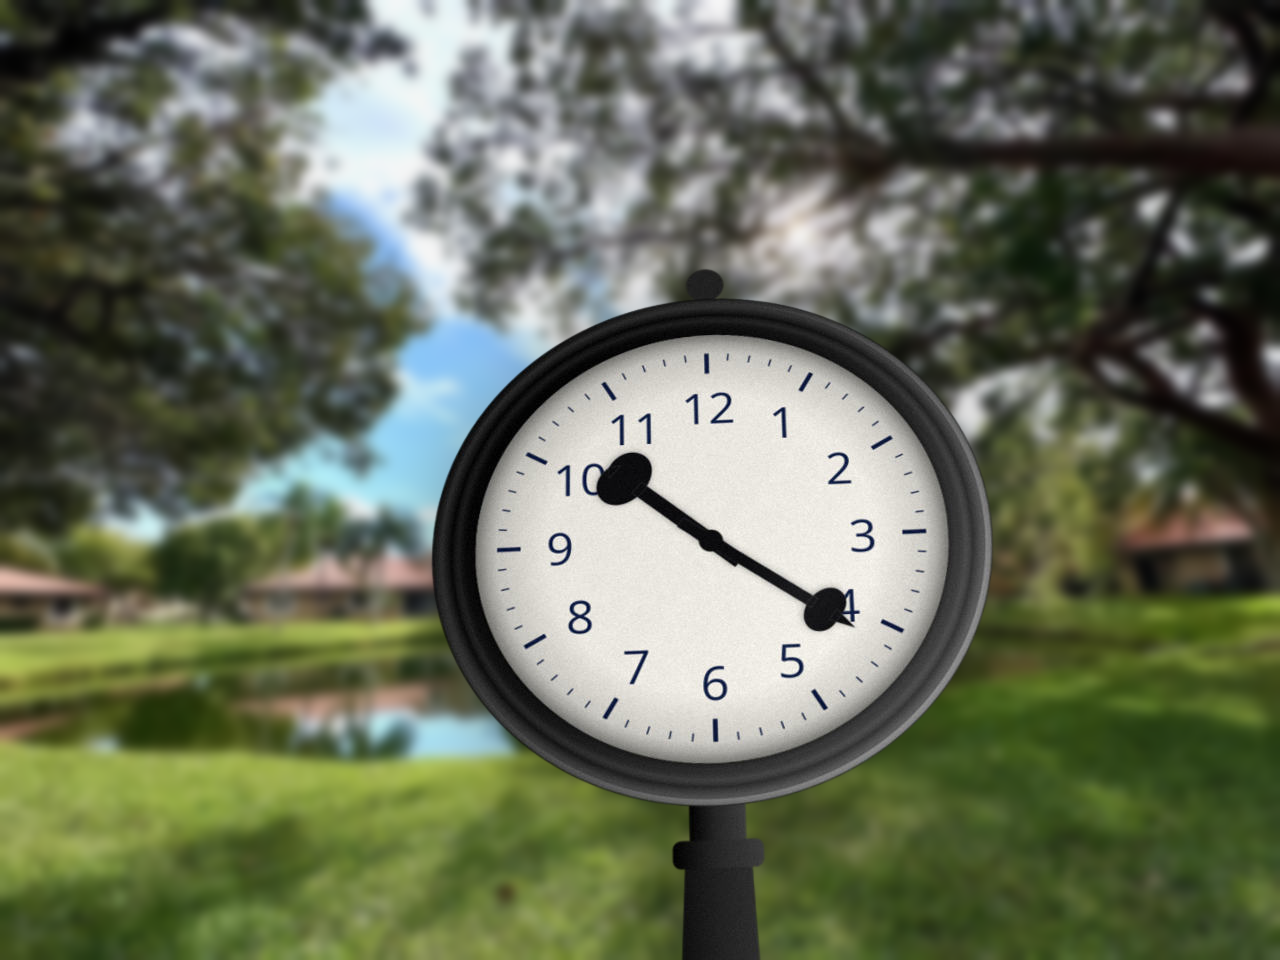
10:21
